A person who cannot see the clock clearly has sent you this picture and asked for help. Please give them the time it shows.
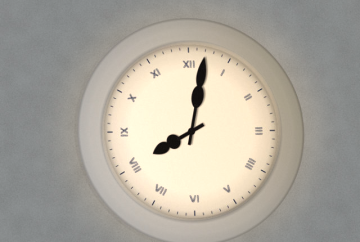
8:02
